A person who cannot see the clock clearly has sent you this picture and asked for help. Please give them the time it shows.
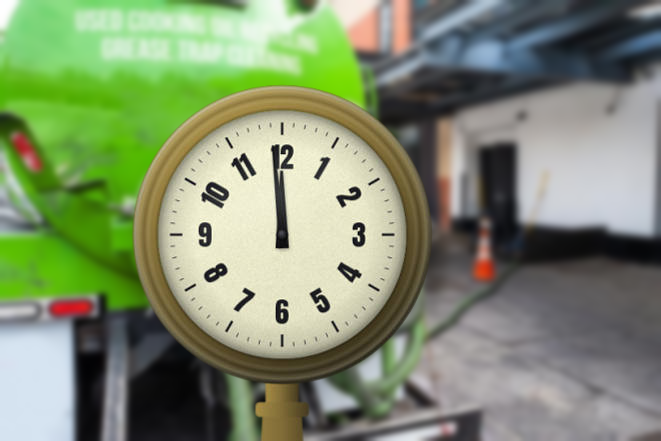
11:59
